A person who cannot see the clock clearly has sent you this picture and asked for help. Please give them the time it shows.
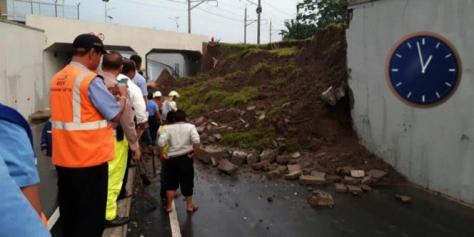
12:58
